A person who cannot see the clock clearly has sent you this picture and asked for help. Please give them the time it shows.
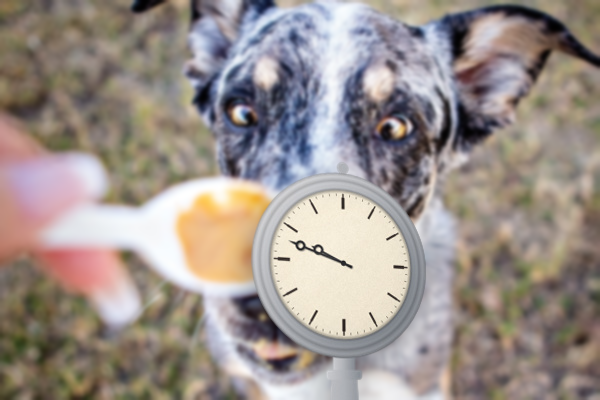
9:48
